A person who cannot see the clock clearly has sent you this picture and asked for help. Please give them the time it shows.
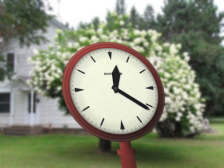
12:21
